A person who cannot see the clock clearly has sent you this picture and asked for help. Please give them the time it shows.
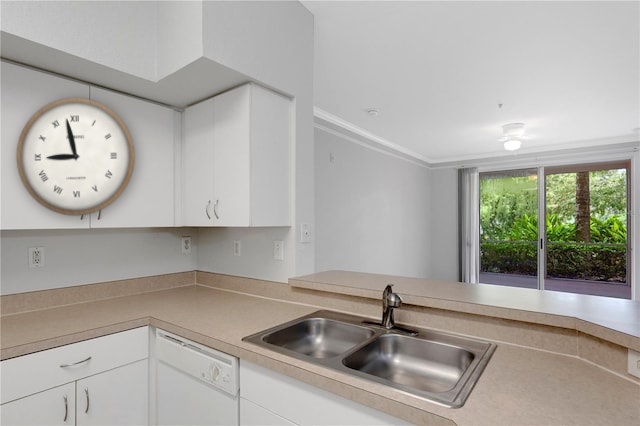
8:58
